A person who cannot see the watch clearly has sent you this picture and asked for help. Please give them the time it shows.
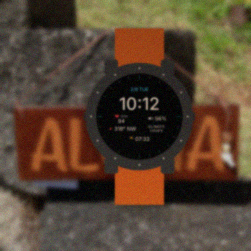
10:12
